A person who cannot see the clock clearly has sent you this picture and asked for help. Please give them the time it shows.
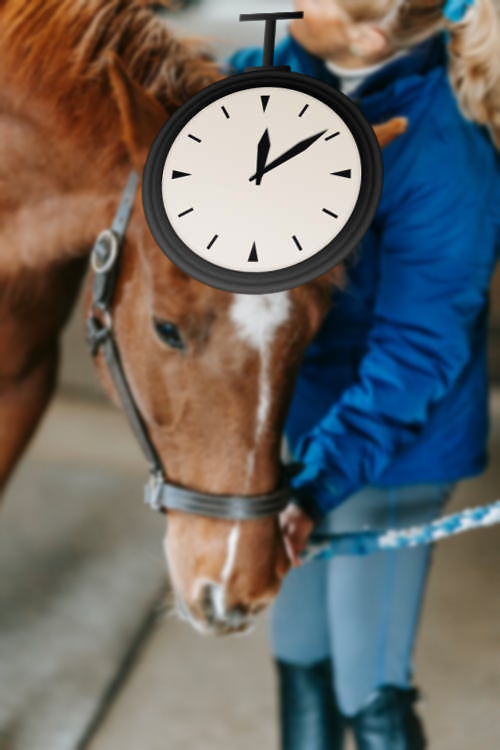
12:09
